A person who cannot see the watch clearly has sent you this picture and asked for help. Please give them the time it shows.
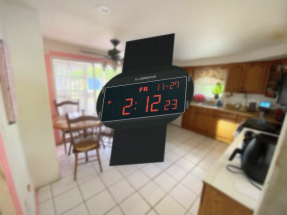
2:12:23
